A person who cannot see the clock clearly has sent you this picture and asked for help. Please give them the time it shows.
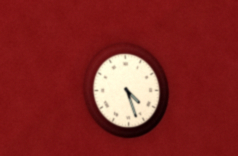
4:27
